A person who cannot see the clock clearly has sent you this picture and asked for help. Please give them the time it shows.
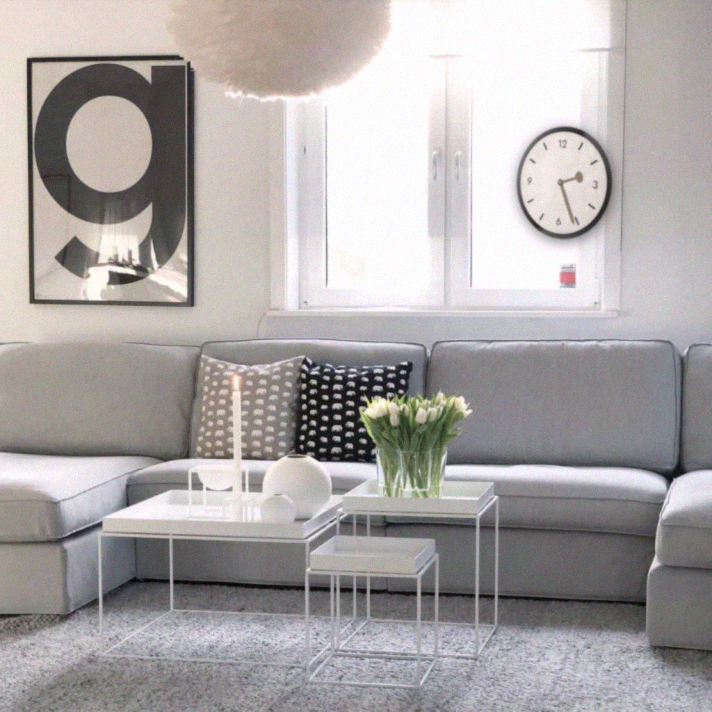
2:26
